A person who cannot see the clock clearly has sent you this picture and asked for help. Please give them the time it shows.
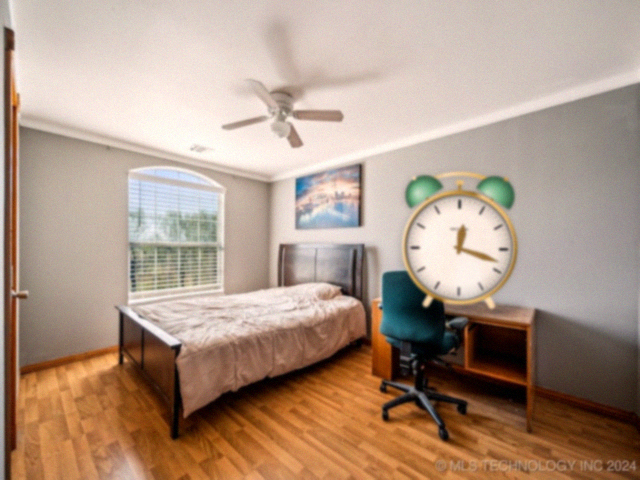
12:18
